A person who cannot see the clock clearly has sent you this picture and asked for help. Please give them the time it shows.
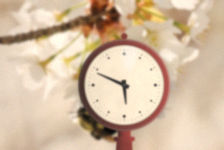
5:49
